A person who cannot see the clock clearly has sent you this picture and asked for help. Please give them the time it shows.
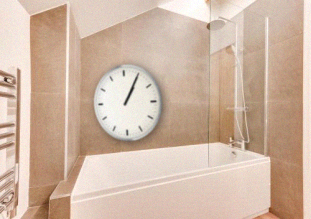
1:05
